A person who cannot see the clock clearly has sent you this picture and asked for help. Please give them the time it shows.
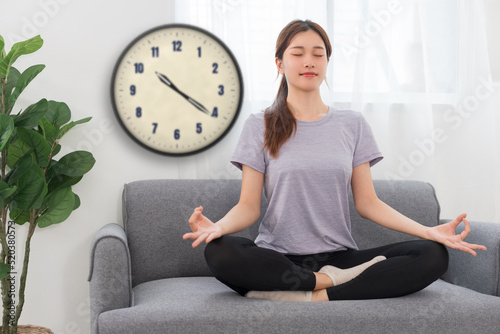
10:21
